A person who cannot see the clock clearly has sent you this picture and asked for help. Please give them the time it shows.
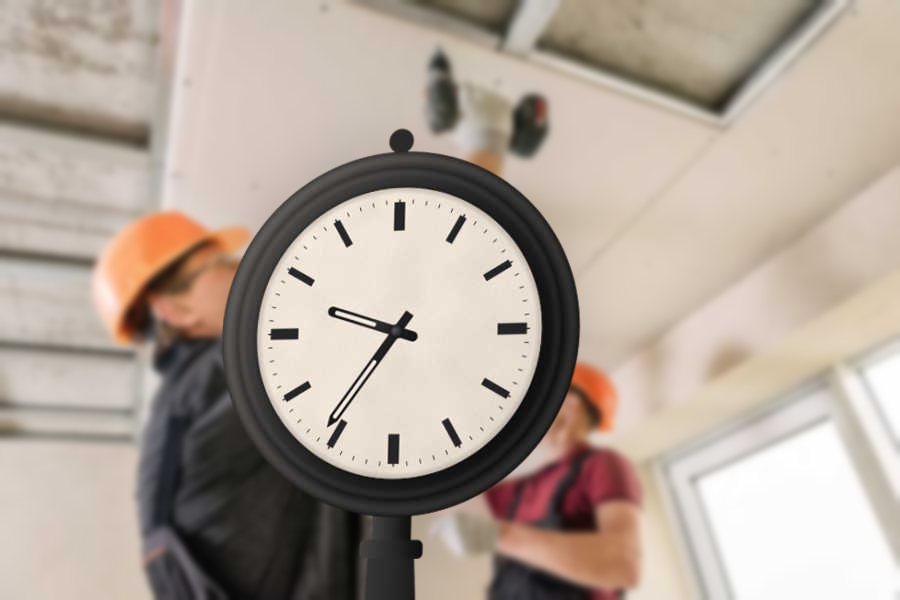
9:36
